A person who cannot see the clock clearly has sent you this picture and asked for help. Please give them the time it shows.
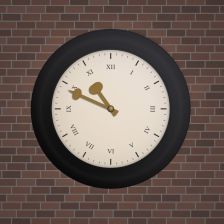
10:49
